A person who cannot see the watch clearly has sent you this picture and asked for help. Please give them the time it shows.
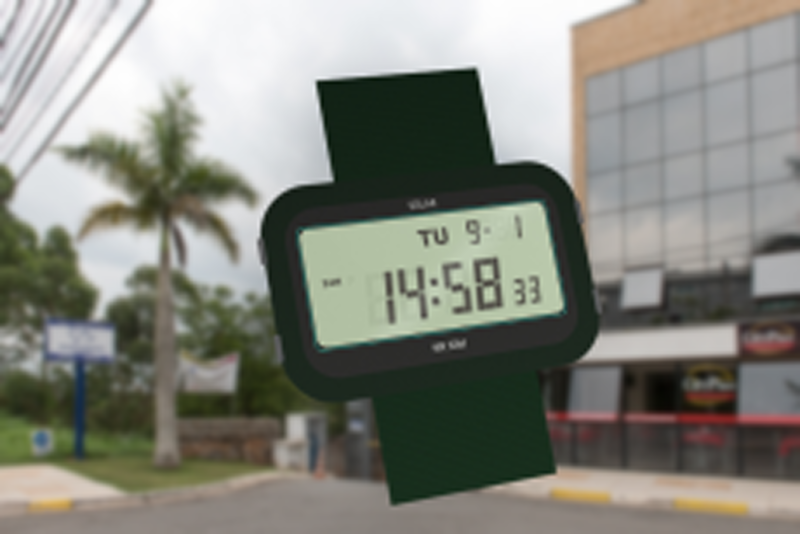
14:58:33
